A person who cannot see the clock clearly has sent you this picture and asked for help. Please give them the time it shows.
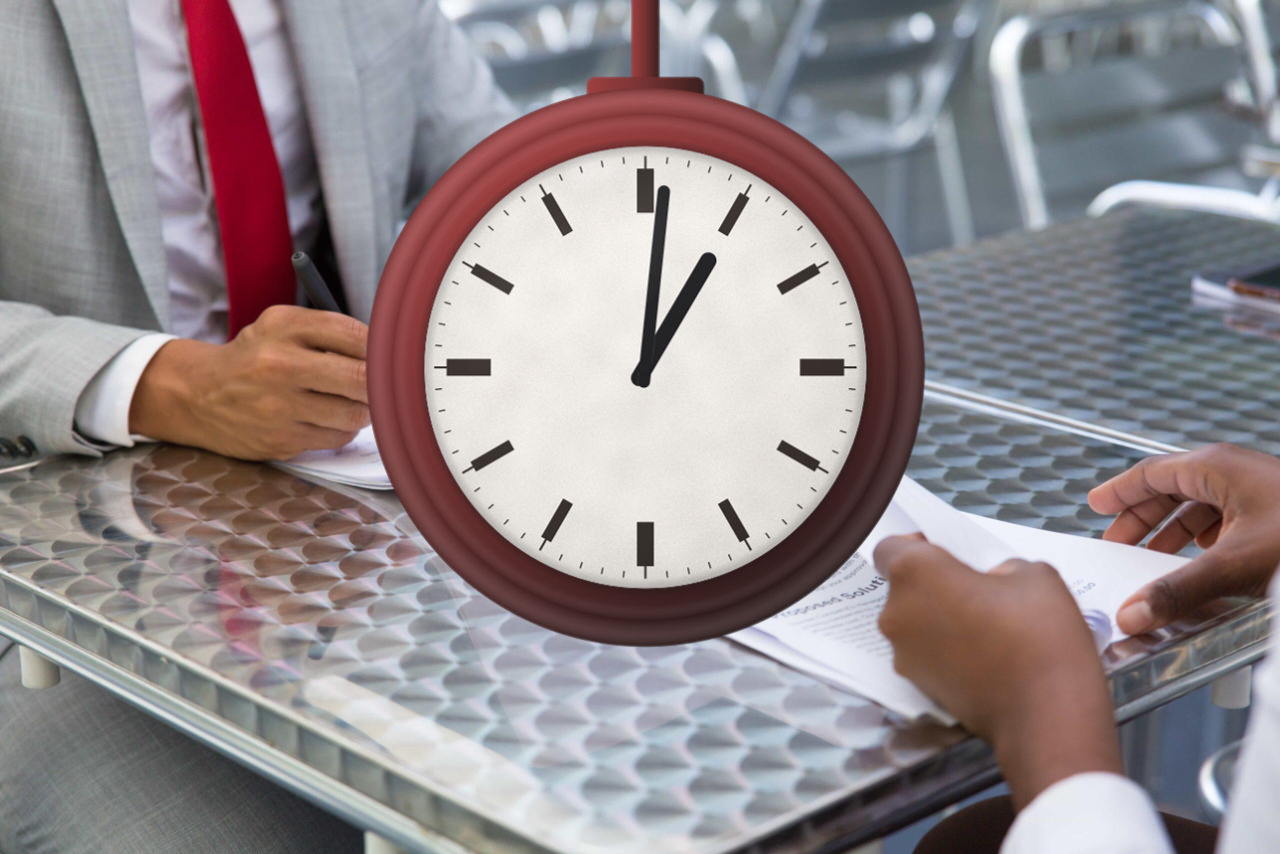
1:01
